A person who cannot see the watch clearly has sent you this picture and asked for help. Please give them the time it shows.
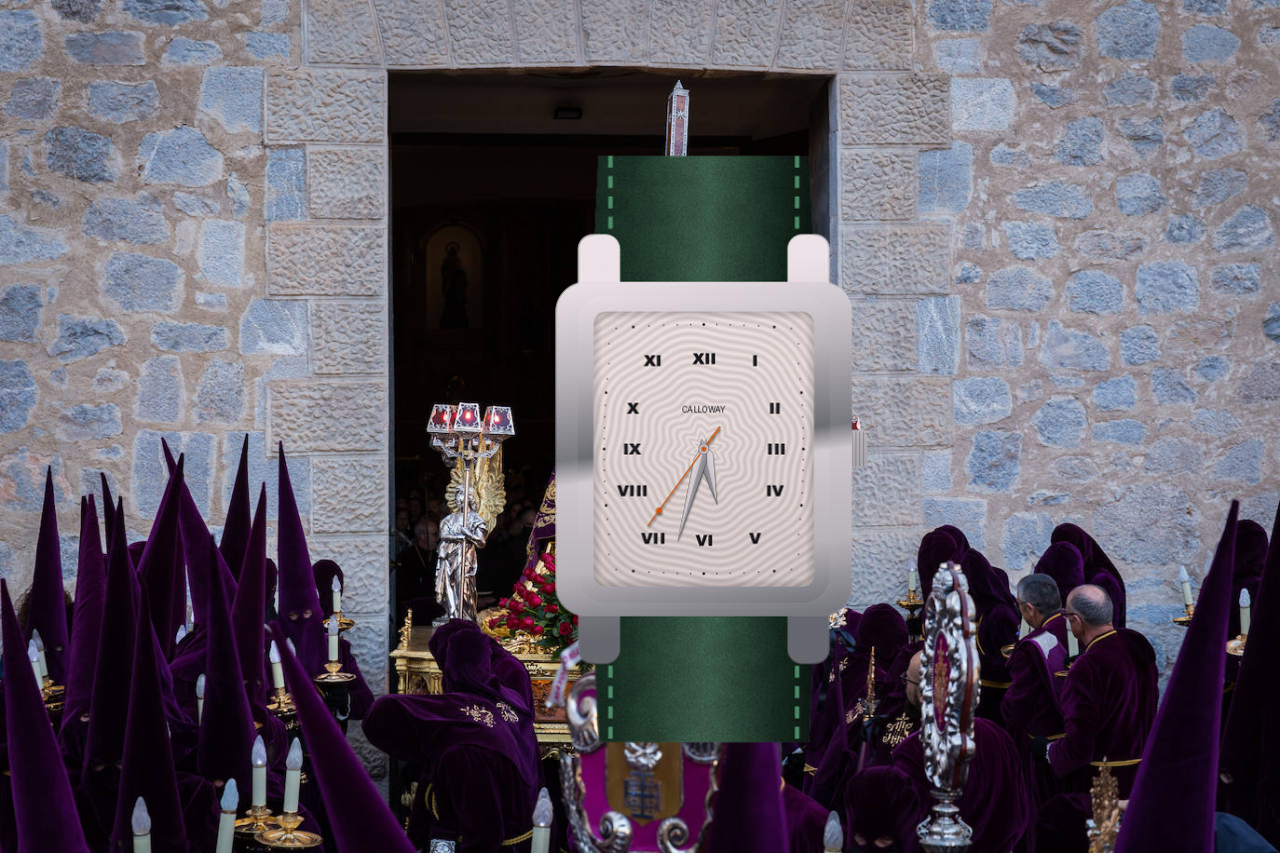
5:32:36
